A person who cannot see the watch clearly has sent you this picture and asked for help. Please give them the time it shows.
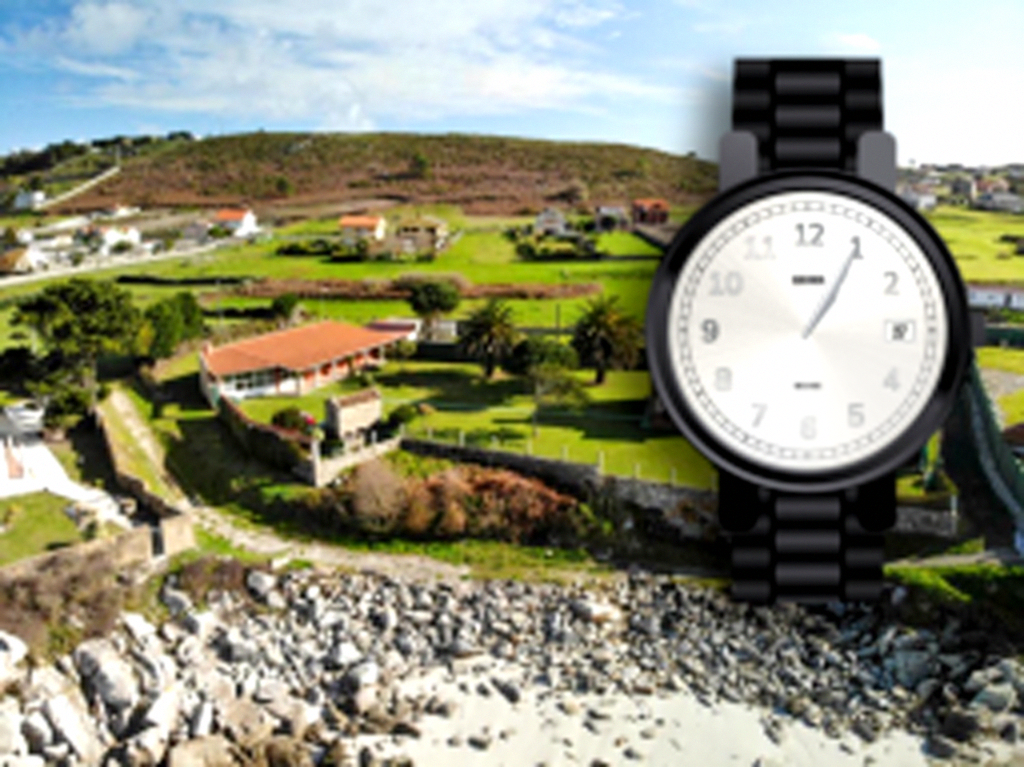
1:05
